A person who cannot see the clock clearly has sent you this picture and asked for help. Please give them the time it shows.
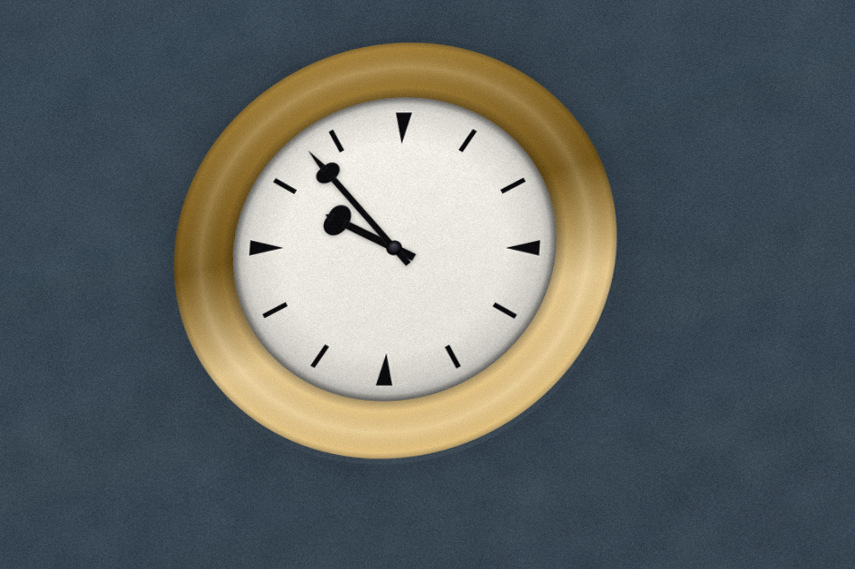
9:53
